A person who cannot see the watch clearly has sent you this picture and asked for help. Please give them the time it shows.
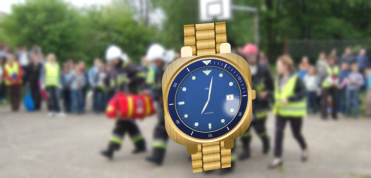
7:02
